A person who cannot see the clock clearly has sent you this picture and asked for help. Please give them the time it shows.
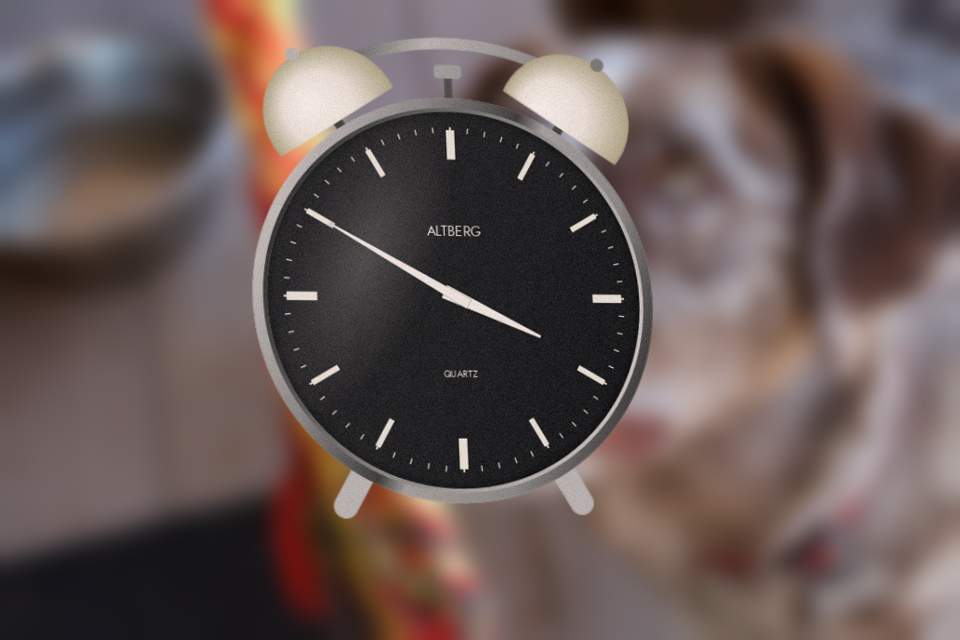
3:50
